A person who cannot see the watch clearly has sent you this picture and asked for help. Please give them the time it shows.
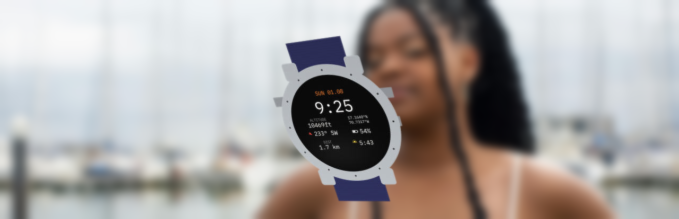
9:25
